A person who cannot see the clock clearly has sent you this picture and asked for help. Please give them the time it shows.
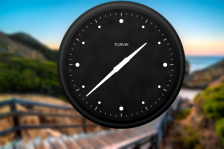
1:38
